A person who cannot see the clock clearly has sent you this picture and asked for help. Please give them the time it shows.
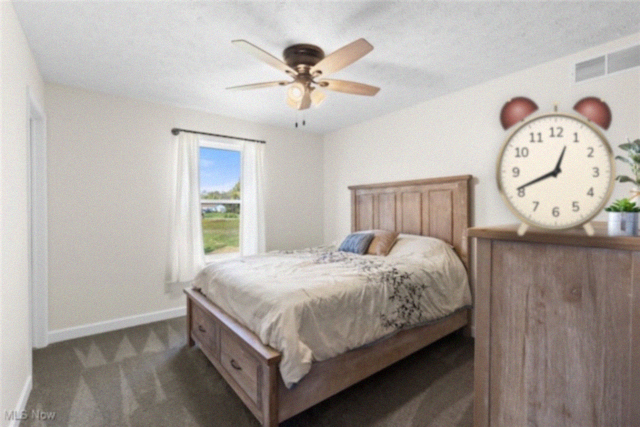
12:41
